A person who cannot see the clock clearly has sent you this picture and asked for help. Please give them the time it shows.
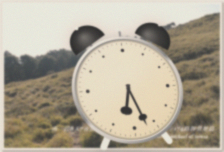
6:27
